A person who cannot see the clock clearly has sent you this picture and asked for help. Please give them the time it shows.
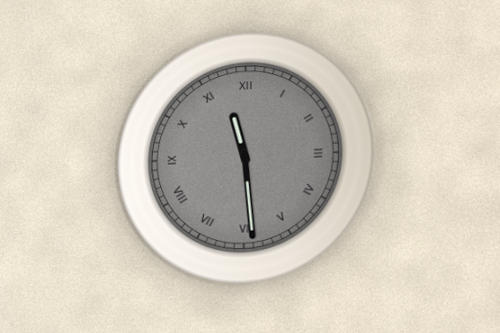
11:29
